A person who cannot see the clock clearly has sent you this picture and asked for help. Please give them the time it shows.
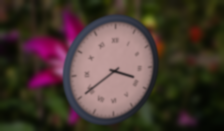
3:40
